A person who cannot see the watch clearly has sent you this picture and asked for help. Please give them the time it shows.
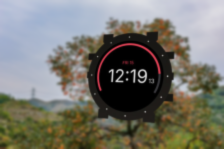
12:19
